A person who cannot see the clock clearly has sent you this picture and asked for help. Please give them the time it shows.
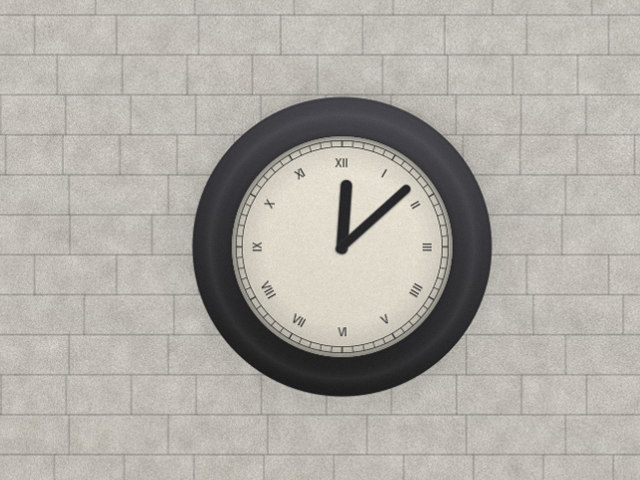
12:08
